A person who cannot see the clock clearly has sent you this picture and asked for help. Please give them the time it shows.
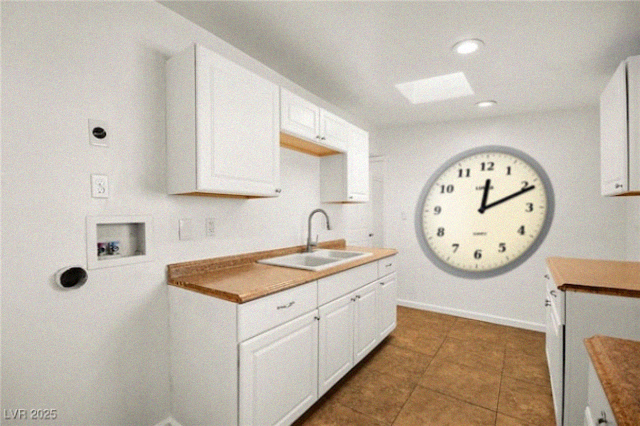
12:11
